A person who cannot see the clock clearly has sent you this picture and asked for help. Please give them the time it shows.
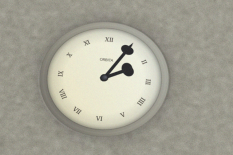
2:05
